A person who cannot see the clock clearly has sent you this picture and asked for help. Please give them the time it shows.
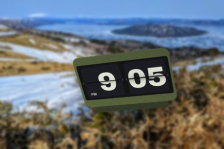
9:05
